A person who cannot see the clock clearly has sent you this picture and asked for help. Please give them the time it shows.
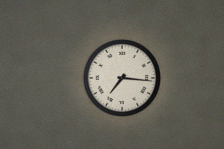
7:16
